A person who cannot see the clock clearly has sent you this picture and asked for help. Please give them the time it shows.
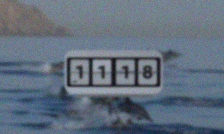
11:18
